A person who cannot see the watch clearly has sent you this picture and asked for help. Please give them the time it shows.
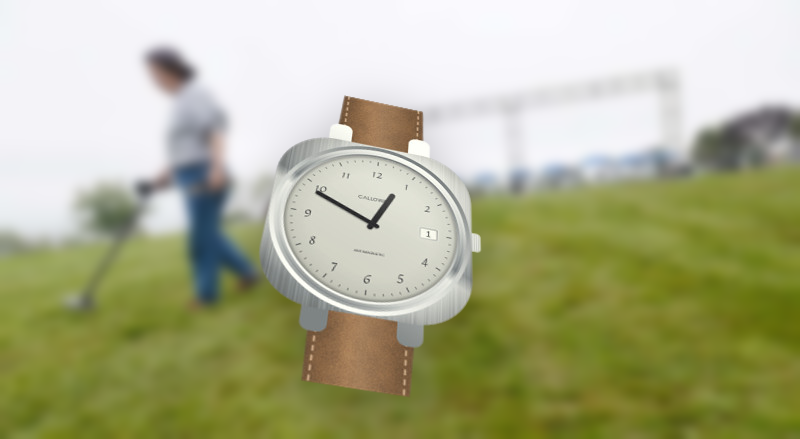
12:49
